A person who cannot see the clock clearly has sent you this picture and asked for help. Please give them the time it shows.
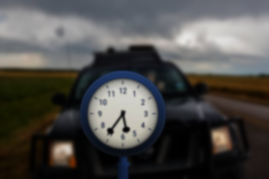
5:36
